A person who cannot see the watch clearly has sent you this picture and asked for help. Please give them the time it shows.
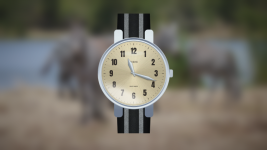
11:18
